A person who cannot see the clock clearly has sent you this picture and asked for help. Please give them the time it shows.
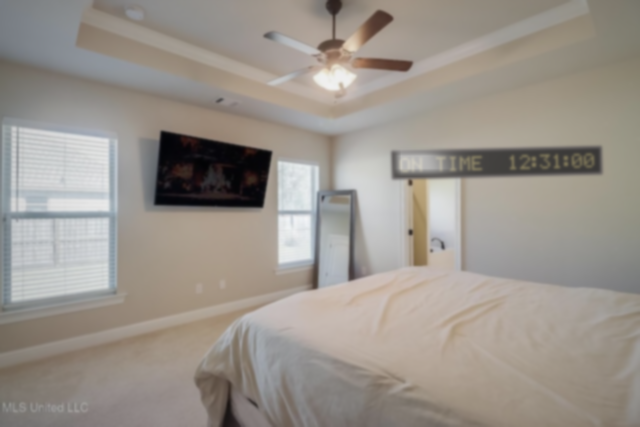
12:31:00
